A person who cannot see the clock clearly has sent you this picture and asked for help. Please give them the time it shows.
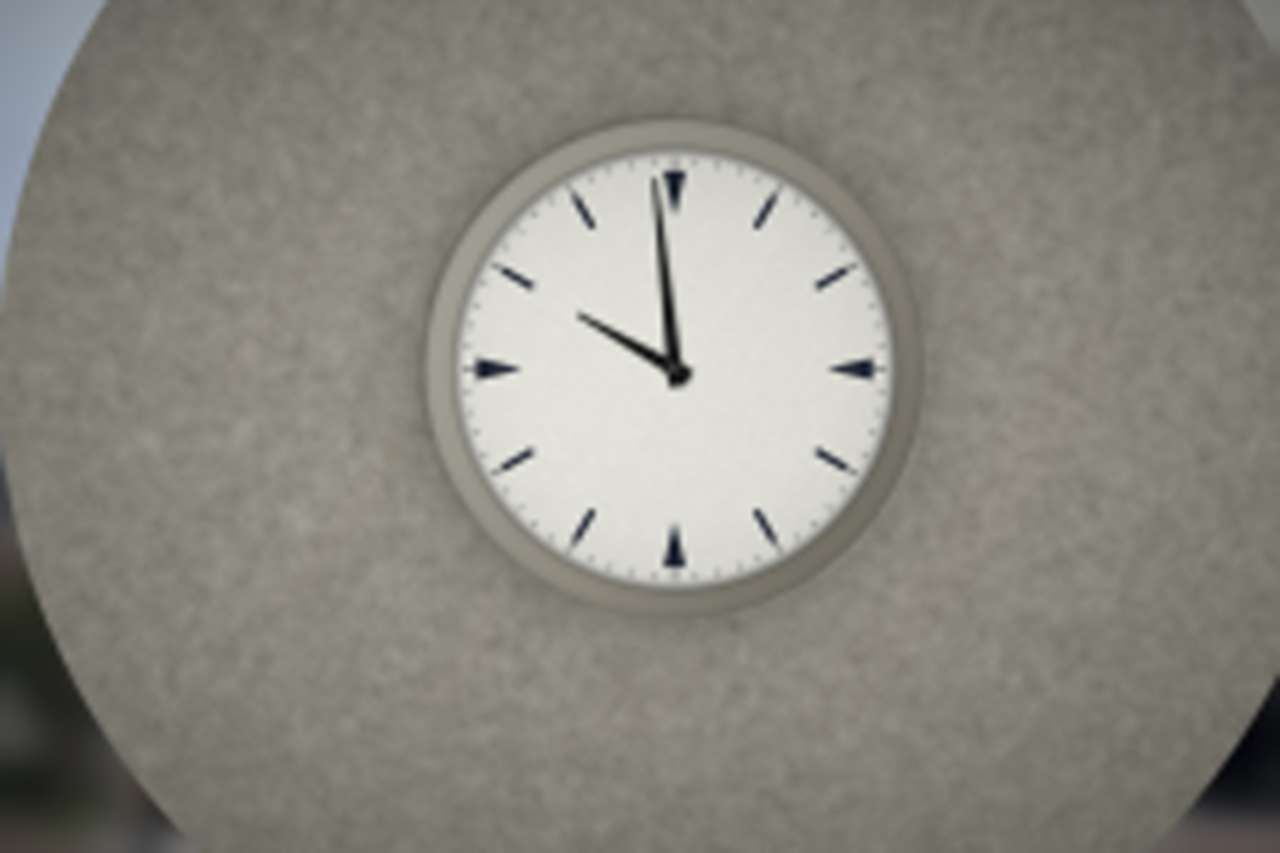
9:59
